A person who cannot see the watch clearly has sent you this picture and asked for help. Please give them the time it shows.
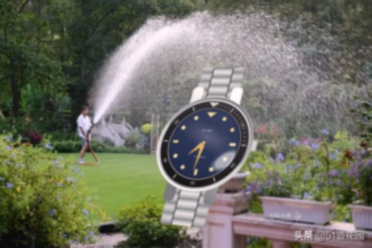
7:31
